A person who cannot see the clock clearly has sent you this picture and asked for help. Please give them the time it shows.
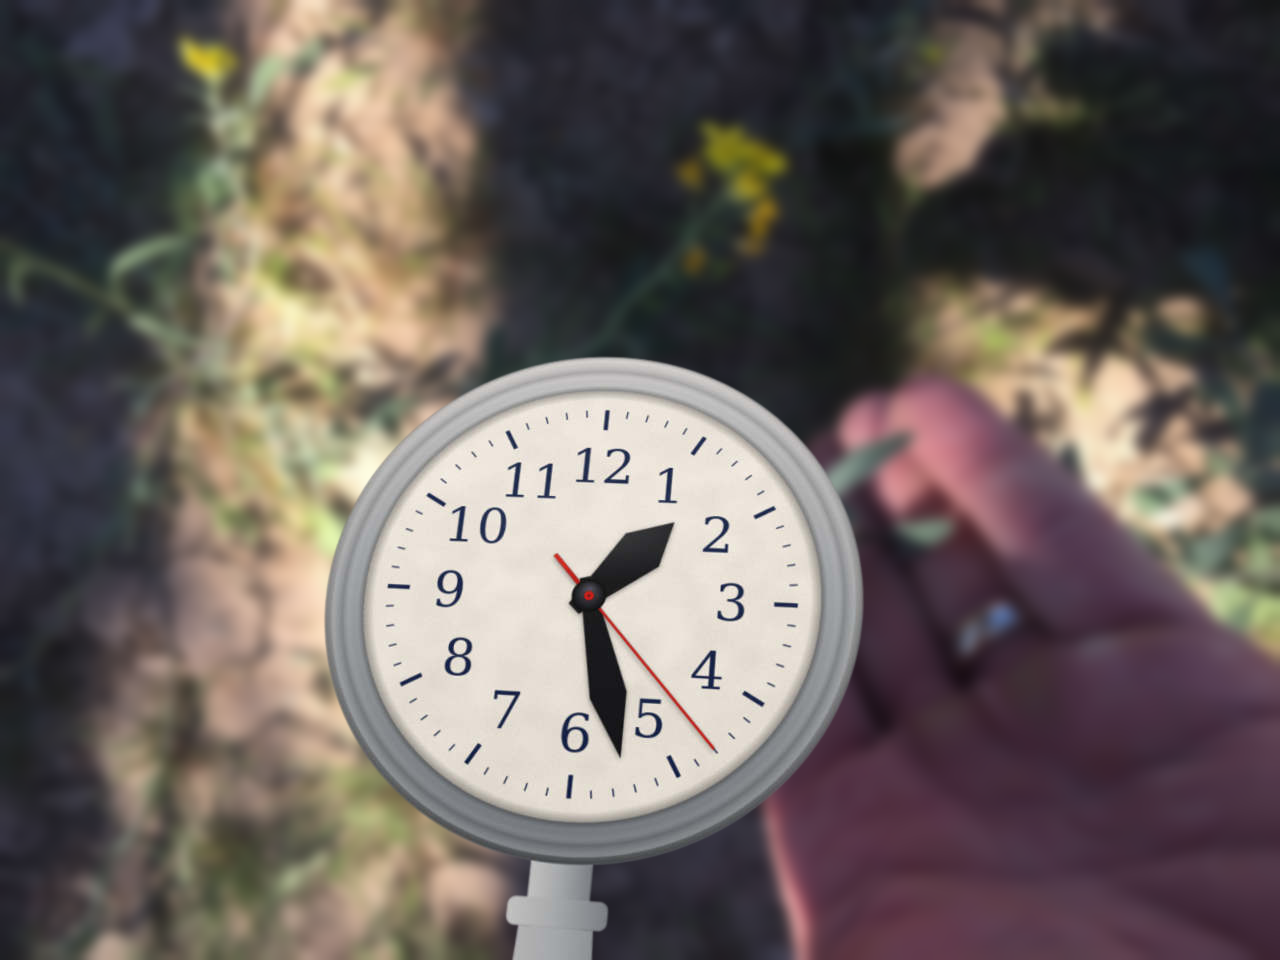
1:27:23
